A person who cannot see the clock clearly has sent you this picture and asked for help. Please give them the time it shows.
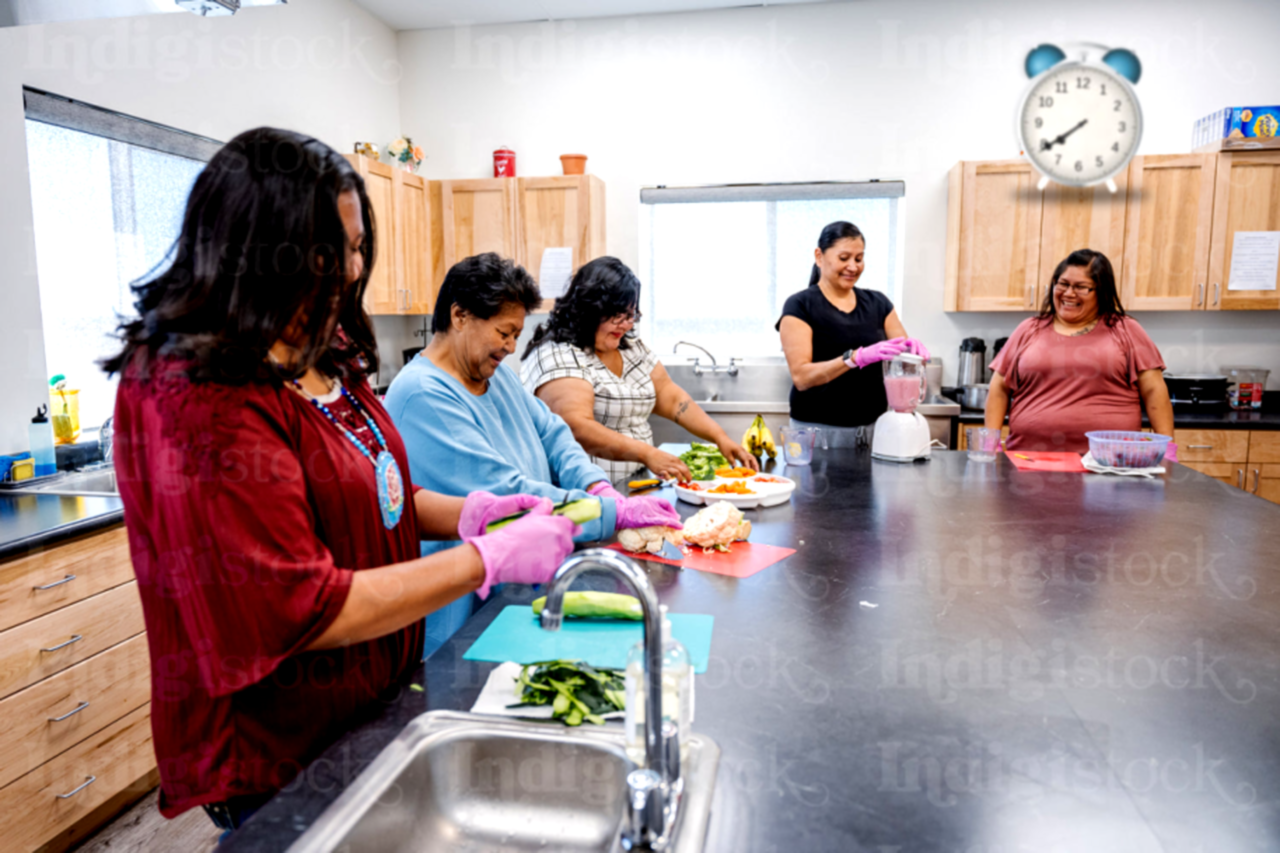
7:39
